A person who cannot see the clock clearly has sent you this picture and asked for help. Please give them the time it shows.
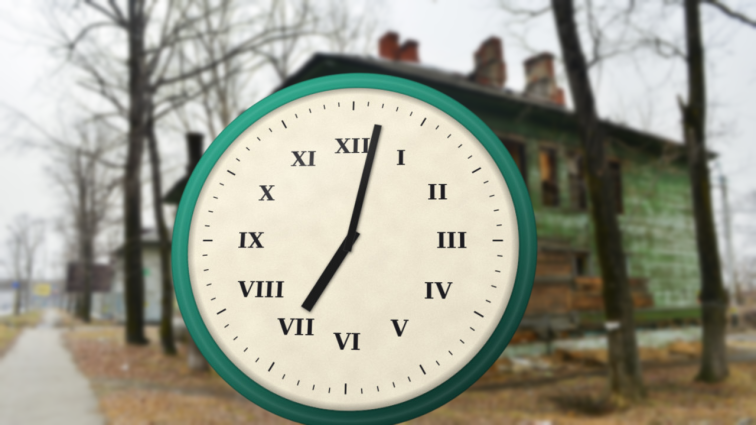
7:02
